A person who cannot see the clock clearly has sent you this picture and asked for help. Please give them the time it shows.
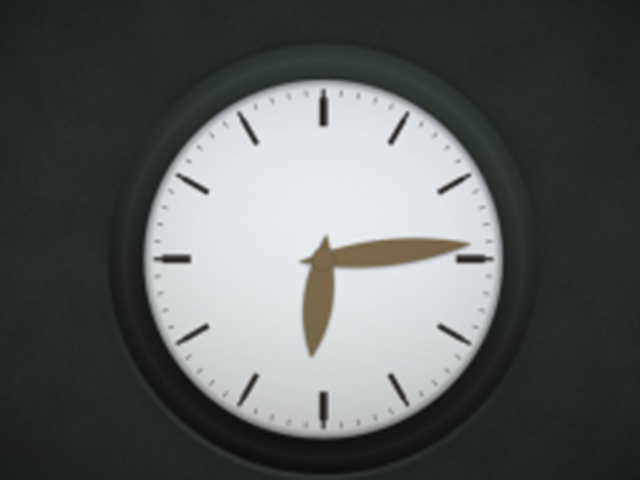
6:14
